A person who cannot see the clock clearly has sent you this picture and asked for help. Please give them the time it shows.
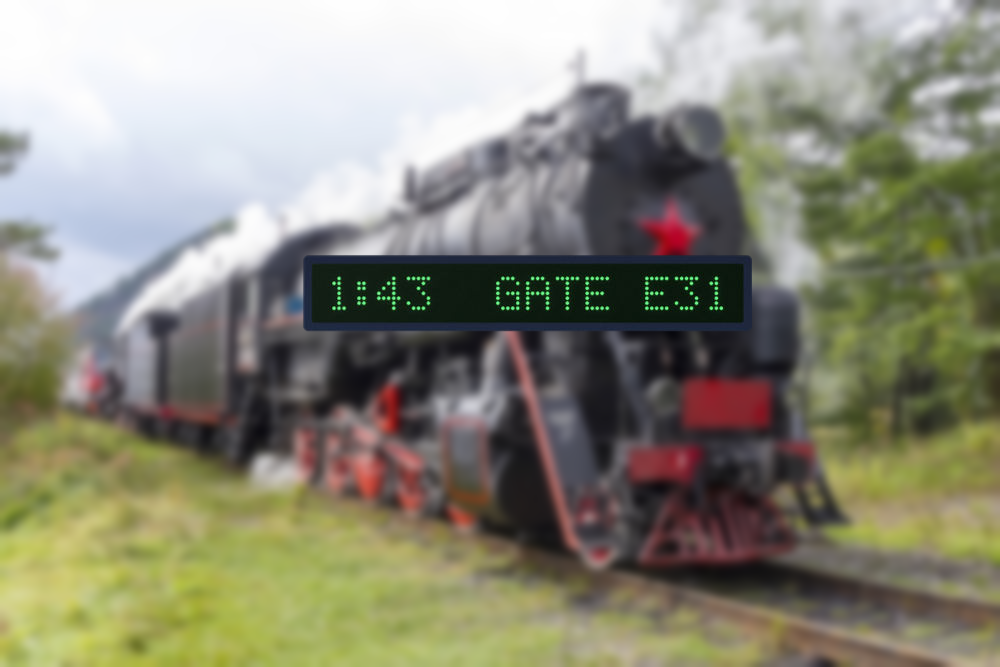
1:43
